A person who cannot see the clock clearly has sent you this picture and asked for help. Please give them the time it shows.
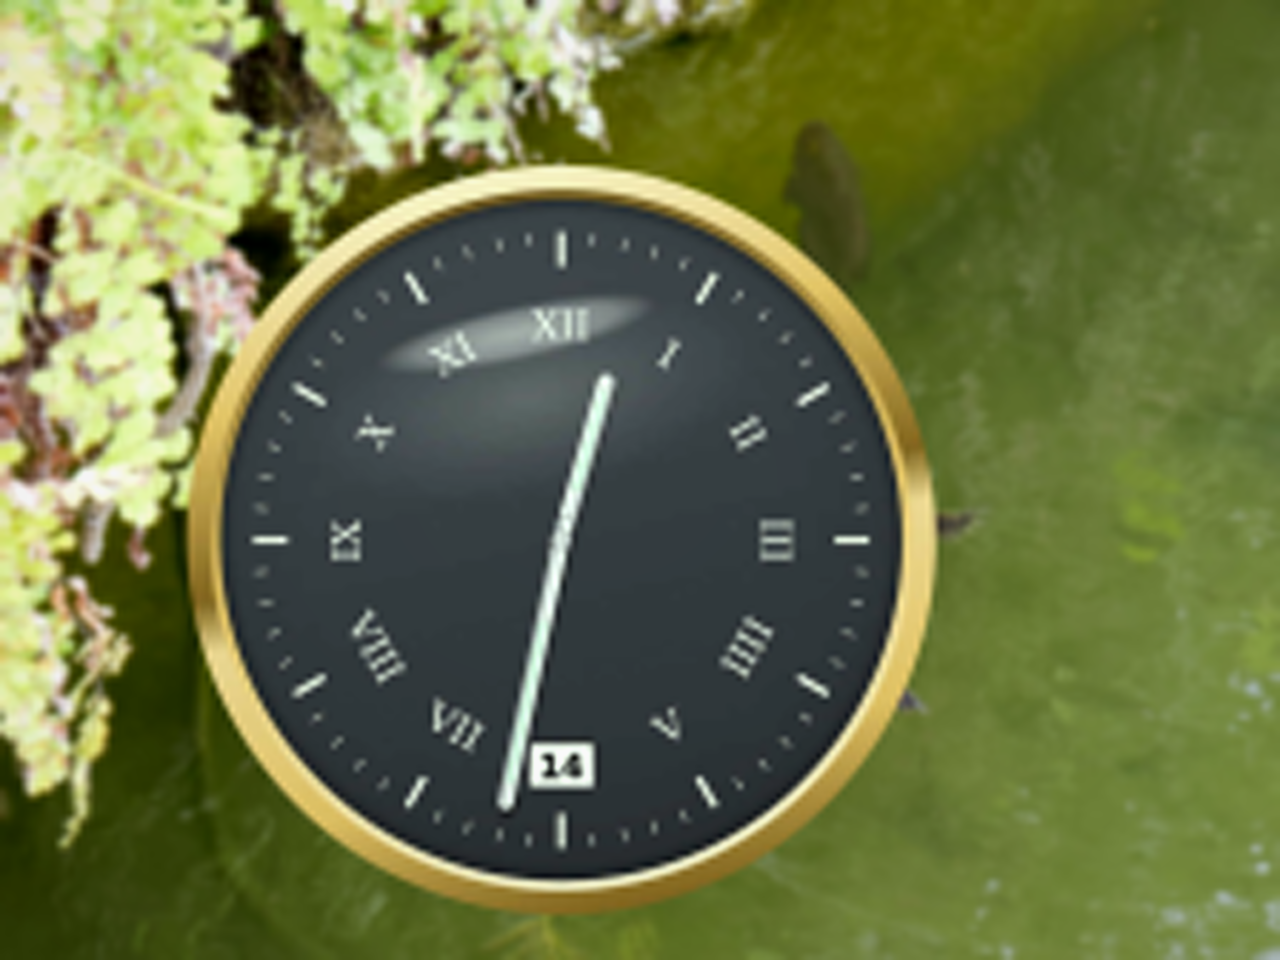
12:32
